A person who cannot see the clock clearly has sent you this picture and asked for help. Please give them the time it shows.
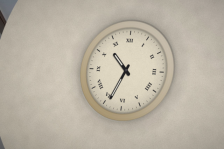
10:34
